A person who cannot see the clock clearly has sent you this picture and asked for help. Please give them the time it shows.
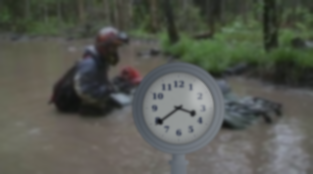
3:39
